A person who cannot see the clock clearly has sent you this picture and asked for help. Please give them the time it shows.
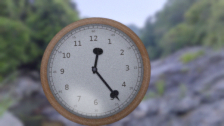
12:24
